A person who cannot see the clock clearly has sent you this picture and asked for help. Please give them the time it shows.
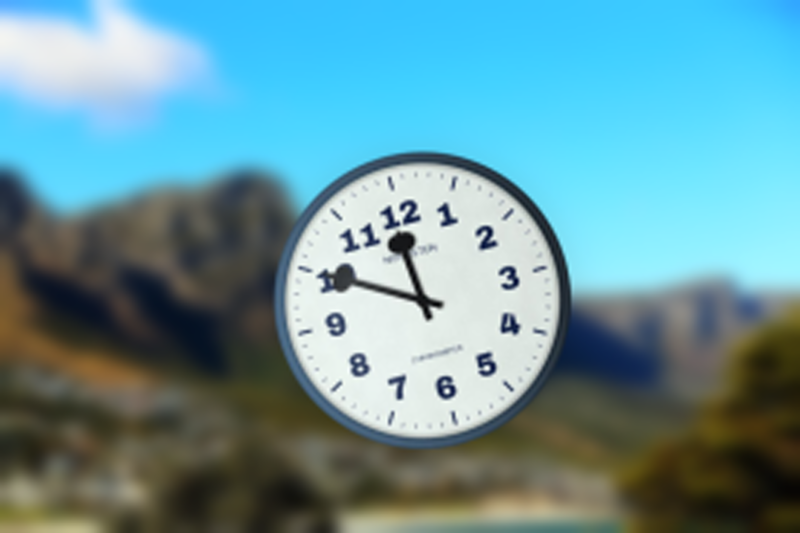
11:50
